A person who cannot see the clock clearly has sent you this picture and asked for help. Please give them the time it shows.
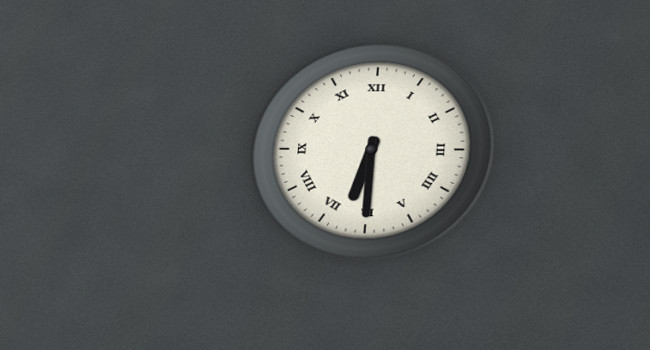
6:30
